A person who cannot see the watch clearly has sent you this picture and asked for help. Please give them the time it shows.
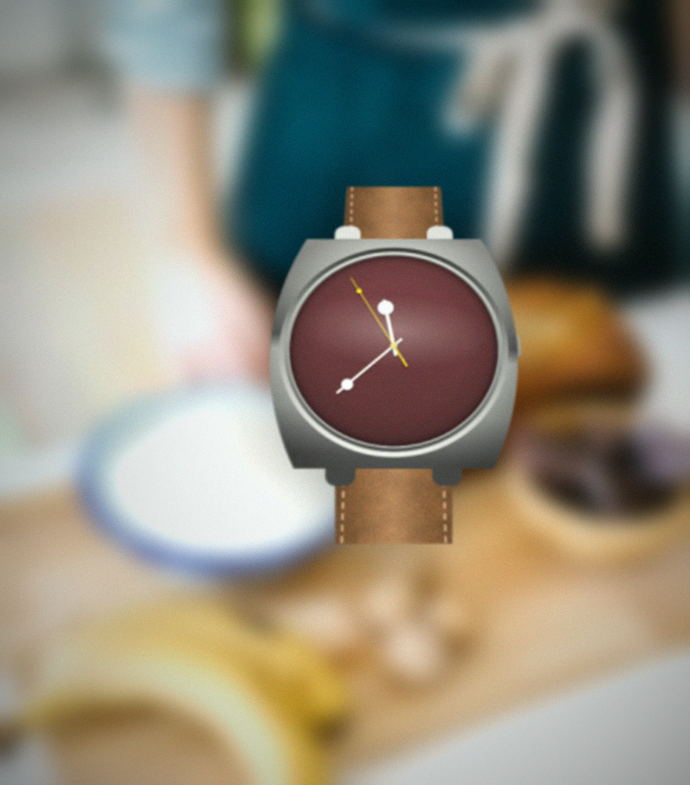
11:37:55
